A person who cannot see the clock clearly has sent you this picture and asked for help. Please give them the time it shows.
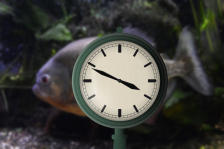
3:49
